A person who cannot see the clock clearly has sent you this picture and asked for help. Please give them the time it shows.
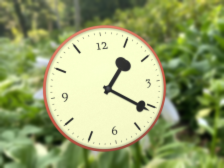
1:21
